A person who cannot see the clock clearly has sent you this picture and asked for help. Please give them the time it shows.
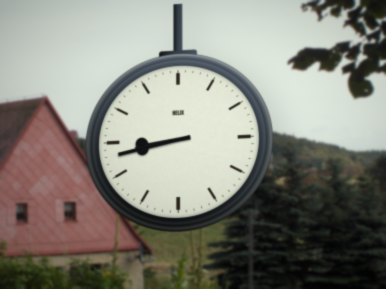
8:43
